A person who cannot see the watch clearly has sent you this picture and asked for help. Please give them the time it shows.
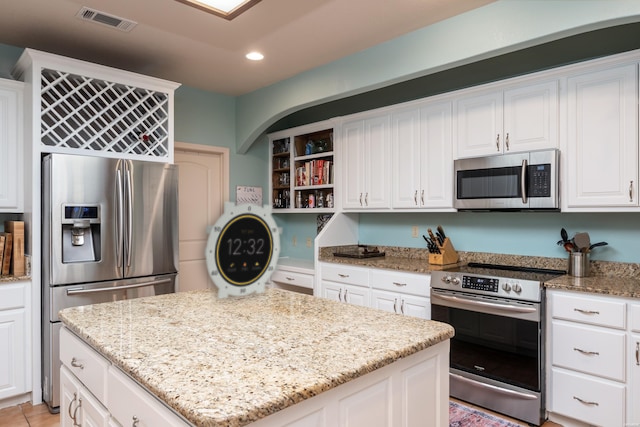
12:32
